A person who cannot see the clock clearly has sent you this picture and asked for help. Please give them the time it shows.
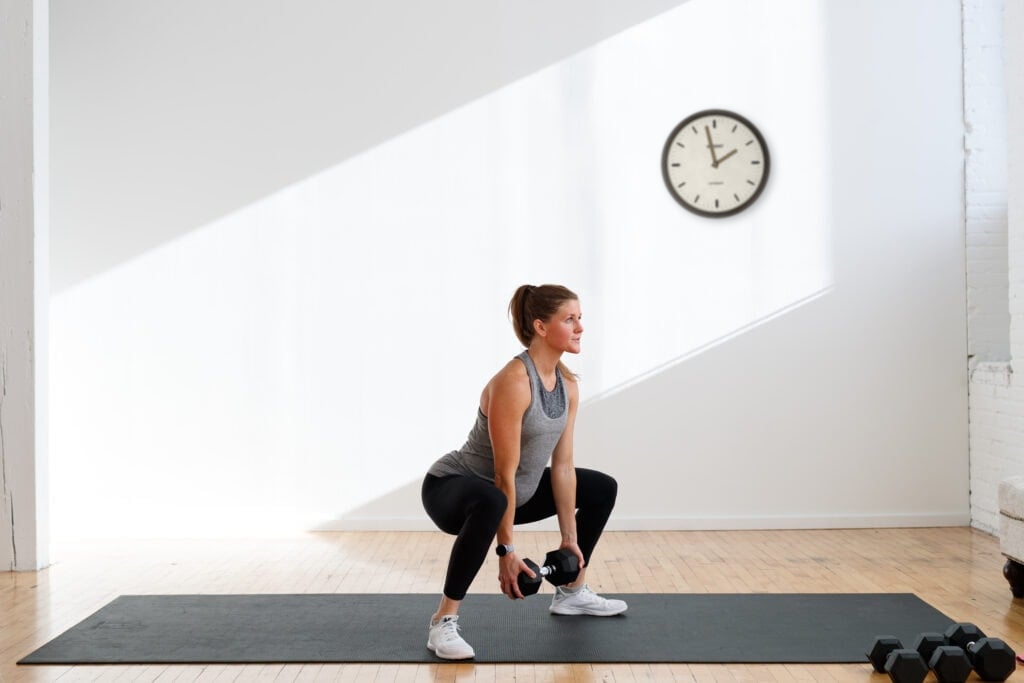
1:58
